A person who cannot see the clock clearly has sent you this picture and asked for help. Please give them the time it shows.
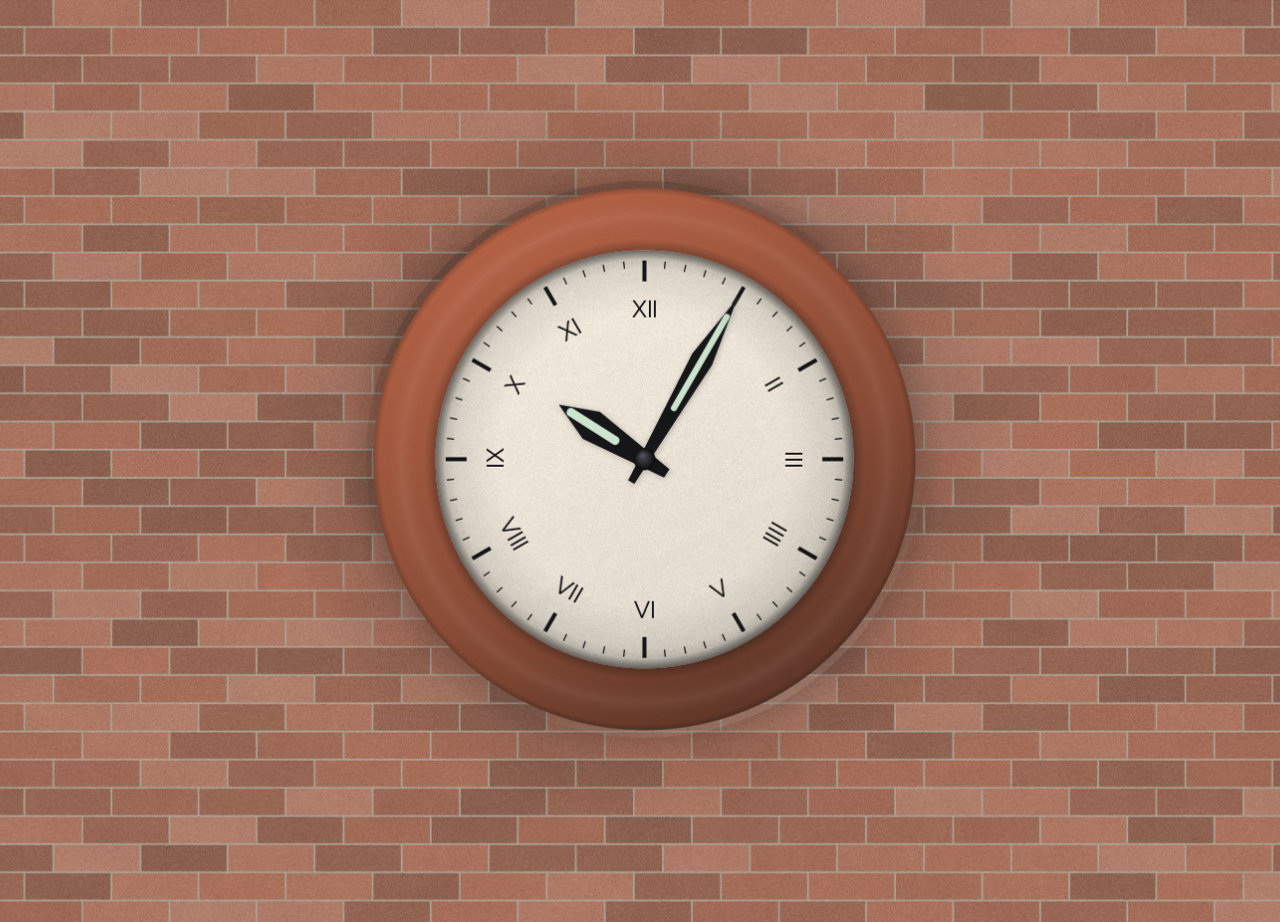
10:05
